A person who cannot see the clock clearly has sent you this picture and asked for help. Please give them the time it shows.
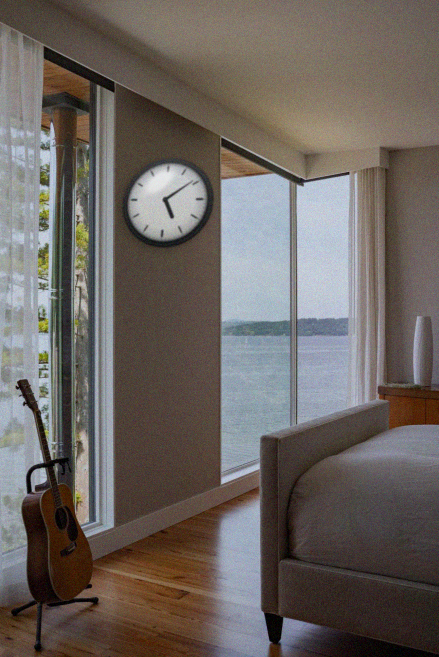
5:09
